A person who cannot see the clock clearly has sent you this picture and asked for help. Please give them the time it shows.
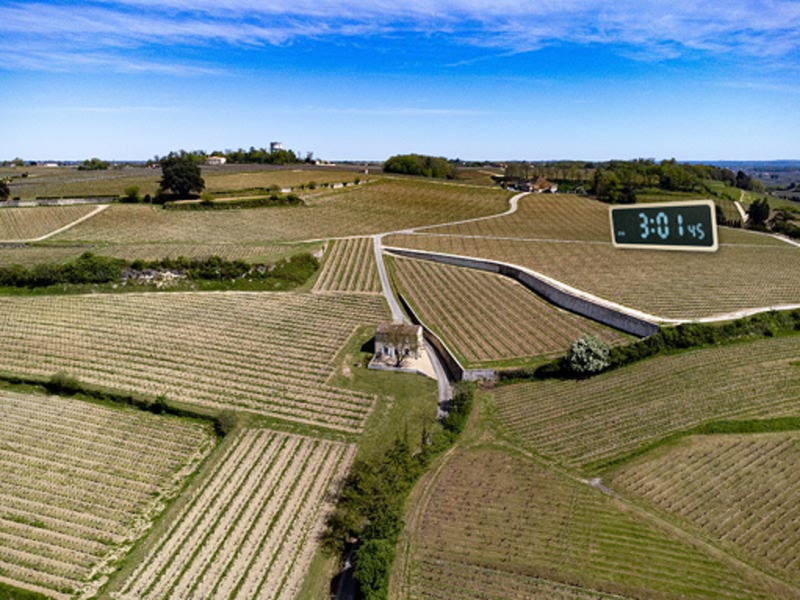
3:01:45
